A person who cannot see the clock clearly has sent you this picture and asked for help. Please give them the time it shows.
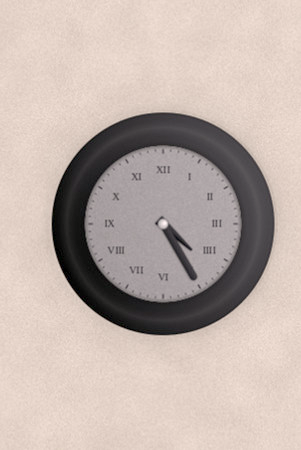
4:25
